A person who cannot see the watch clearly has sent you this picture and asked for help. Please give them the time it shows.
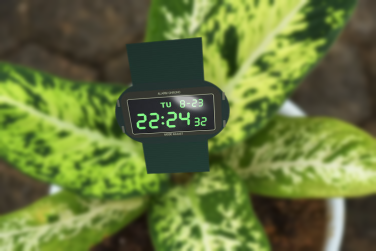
22:24:32
